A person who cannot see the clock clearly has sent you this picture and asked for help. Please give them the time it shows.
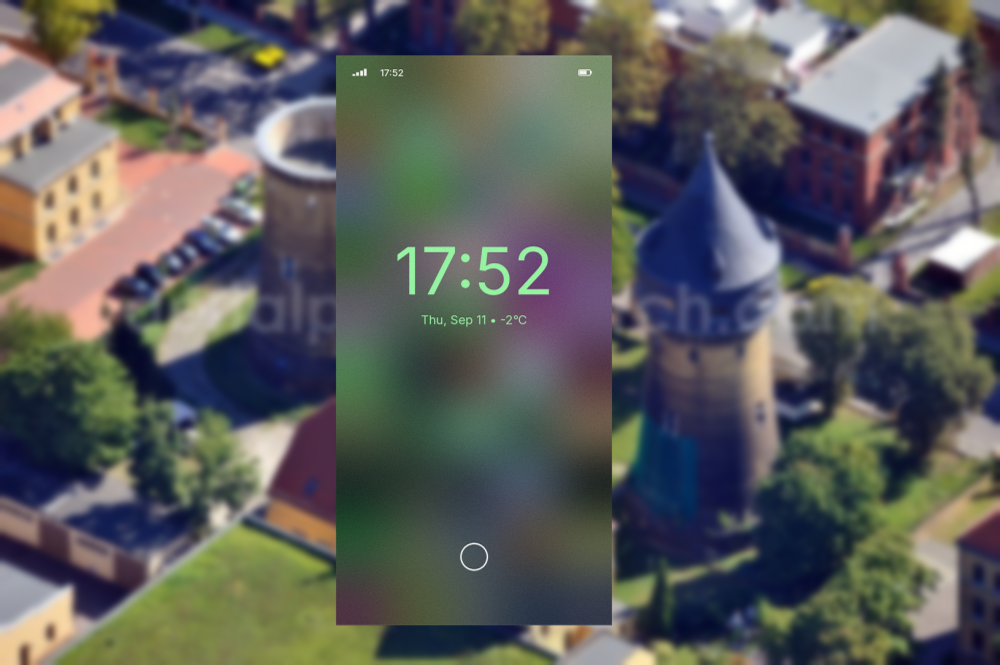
17:52
